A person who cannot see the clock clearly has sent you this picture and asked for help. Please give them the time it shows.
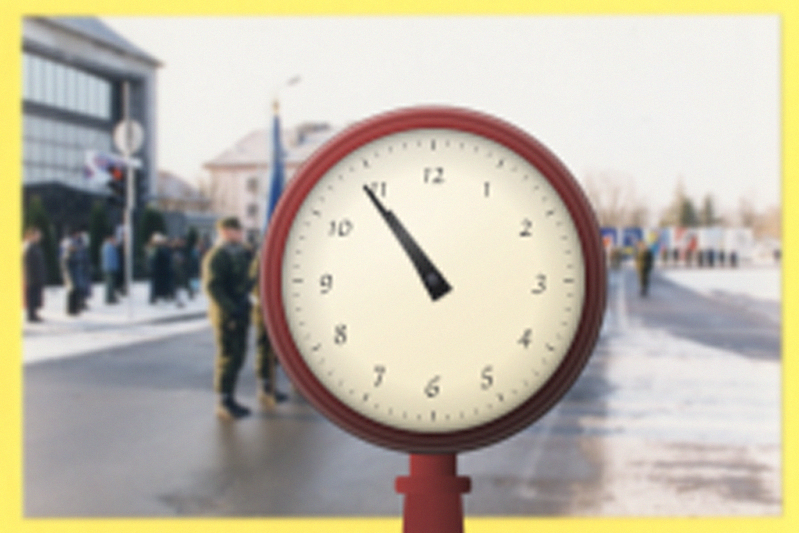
10:54
